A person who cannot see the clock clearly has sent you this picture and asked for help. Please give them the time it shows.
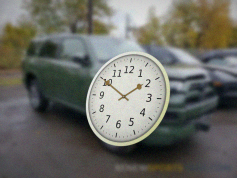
1:50
